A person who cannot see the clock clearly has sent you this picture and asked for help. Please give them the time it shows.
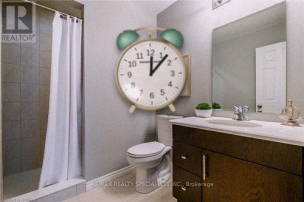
12:07
